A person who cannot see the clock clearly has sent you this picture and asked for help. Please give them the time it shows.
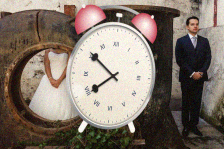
7:51
